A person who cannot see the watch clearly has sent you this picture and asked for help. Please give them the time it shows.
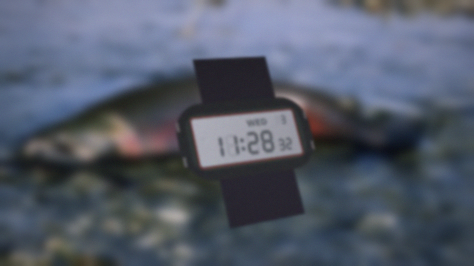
11:28
